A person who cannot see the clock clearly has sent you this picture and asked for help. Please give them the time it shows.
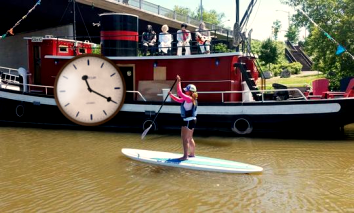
11:20
